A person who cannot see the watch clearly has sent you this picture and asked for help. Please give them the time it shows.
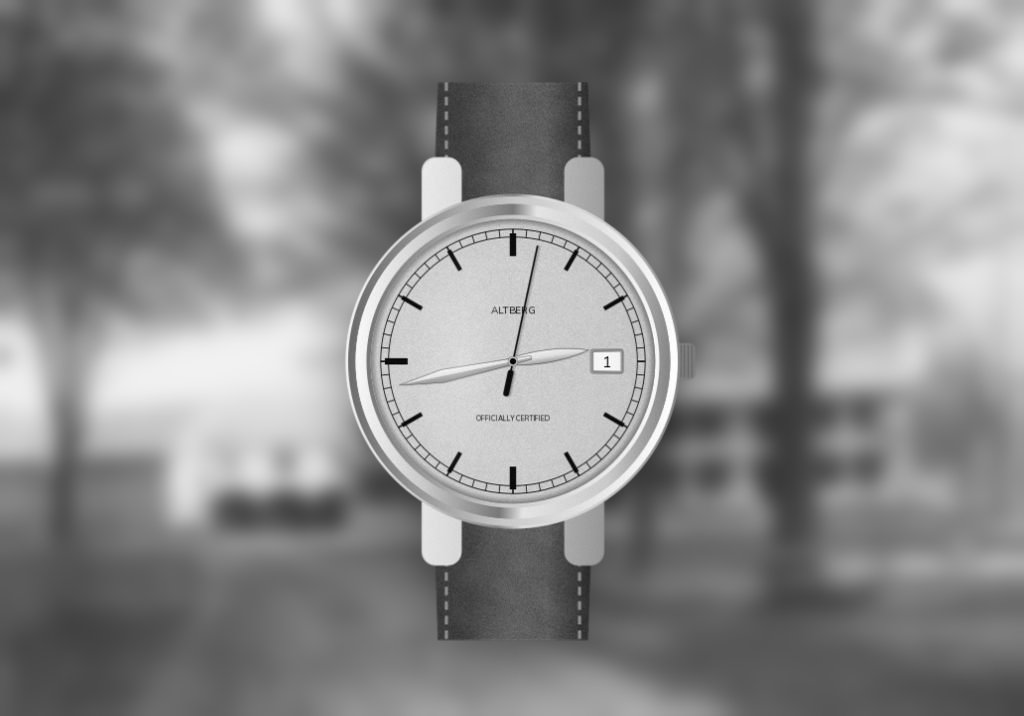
2:43:02
